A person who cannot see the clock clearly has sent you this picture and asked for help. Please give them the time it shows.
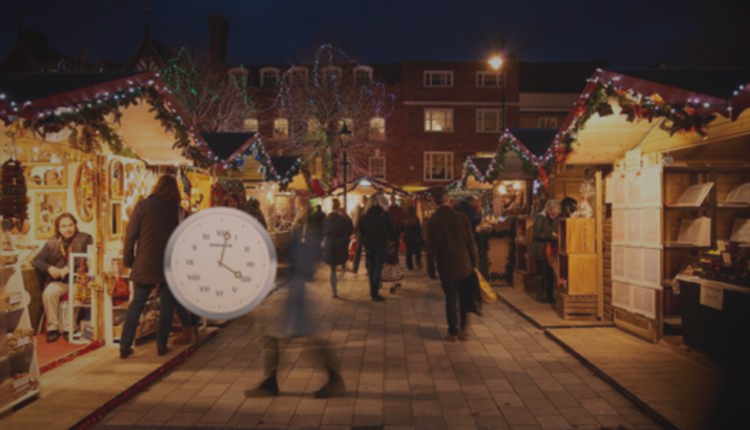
4:02
